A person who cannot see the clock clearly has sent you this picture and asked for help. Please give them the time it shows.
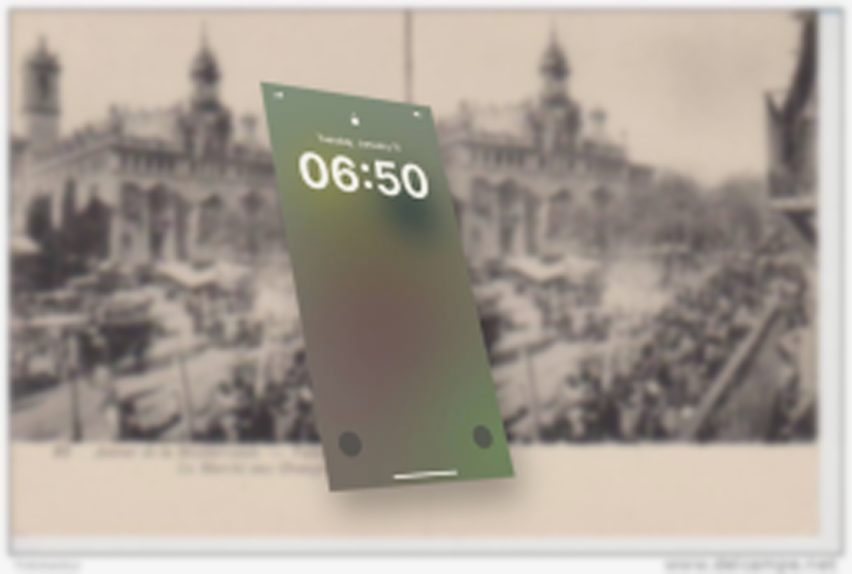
6:50
